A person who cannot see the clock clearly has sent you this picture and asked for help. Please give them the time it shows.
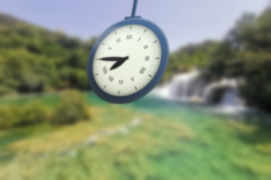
7:45
